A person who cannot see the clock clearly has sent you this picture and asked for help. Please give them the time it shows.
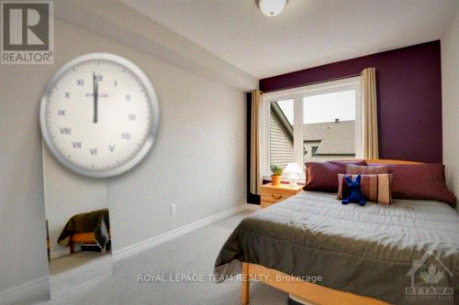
11:59
